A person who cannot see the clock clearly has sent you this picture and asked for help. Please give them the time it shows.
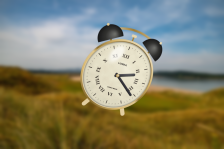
2:21
